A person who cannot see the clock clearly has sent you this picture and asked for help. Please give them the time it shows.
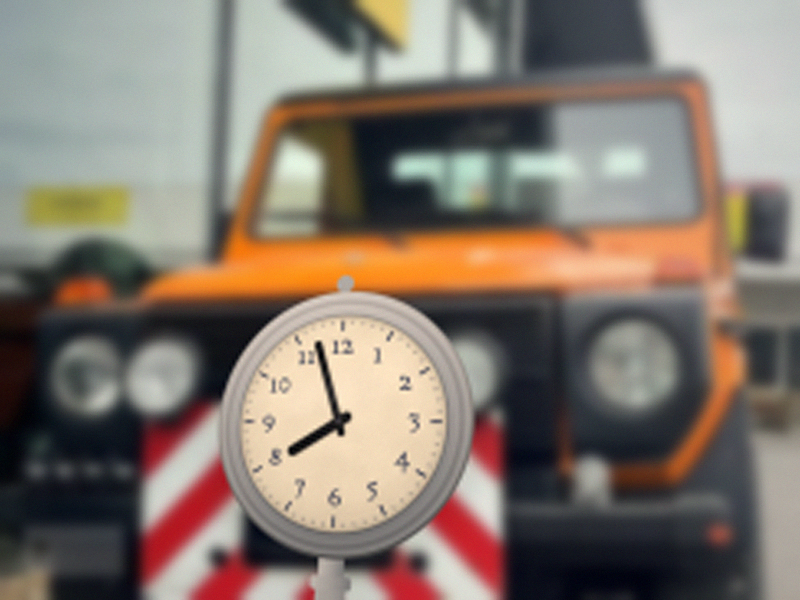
7:57
